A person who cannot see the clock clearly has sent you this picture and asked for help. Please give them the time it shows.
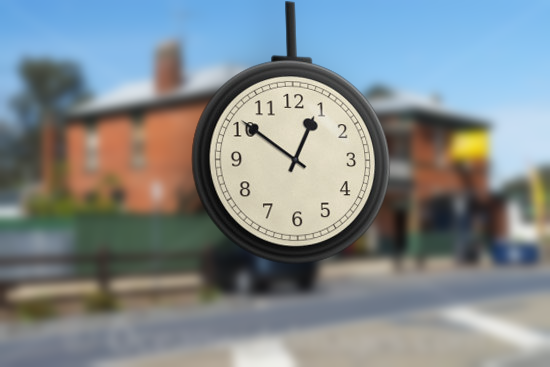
12:51
